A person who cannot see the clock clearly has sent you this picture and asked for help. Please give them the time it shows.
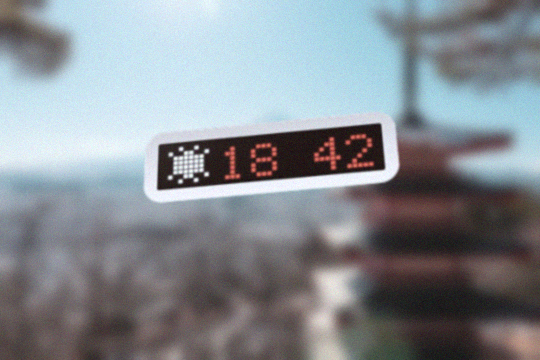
18:42
